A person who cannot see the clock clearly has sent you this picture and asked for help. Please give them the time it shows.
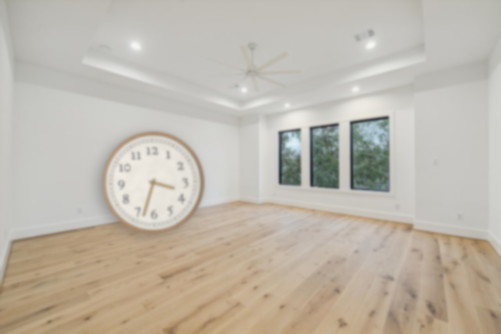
3:33
